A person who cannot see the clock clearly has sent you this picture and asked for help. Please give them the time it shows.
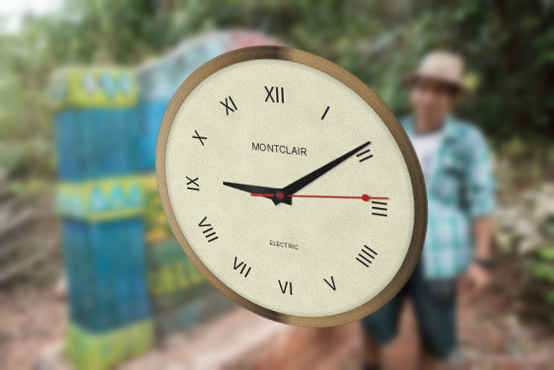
9:09:14
